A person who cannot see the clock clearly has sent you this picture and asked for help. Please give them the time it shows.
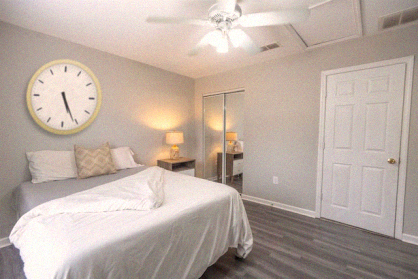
5:26
